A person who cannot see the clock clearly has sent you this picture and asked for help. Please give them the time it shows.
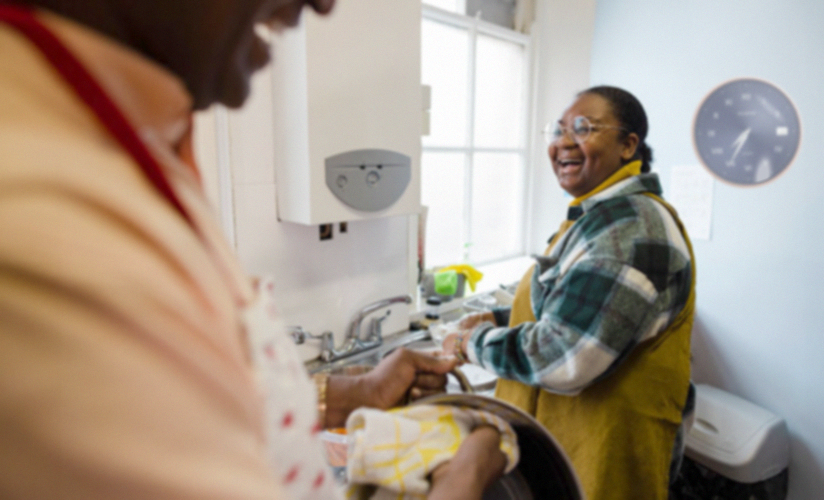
7:35
